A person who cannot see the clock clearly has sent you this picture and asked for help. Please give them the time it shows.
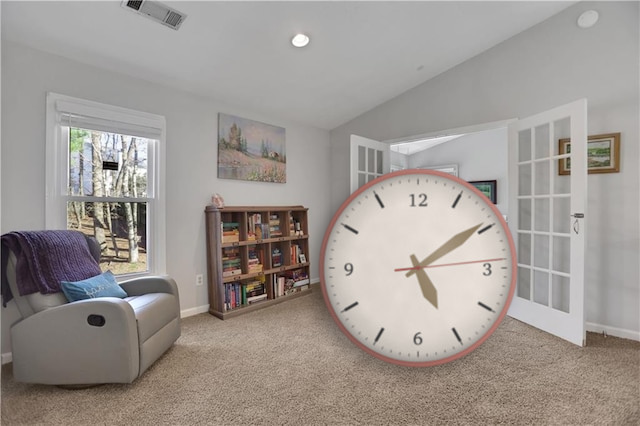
5:09:14
